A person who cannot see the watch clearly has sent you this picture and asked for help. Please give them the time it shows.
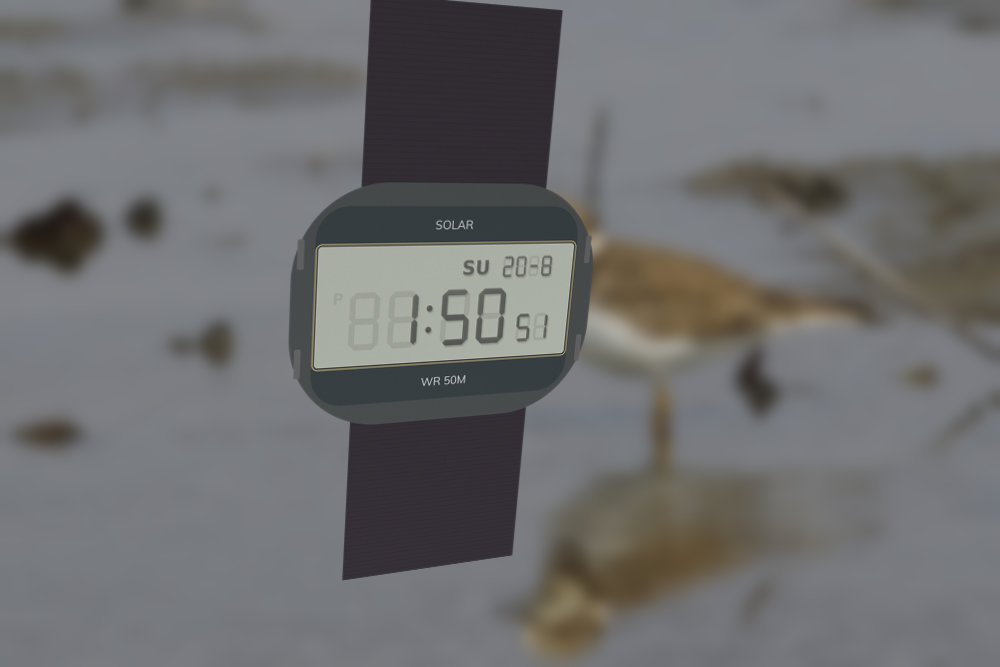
1:50:51
